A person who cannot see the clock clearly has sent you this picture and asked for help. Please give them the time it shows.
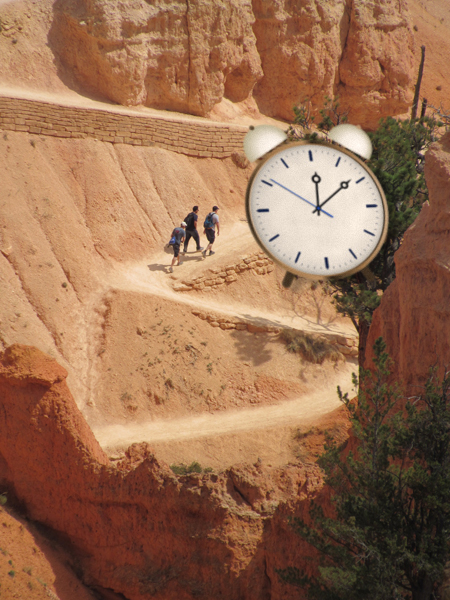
12:08:51
